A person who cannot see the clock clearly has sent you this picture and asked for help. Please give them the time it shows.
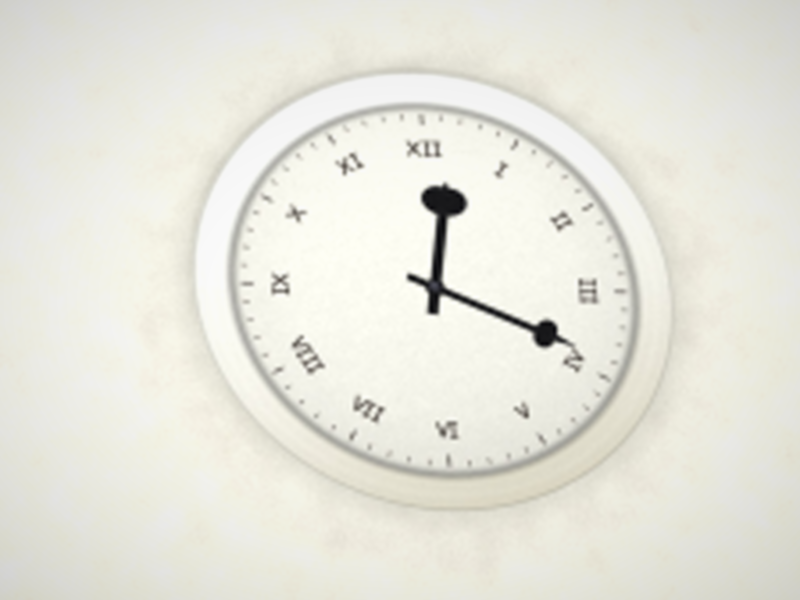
12:19
